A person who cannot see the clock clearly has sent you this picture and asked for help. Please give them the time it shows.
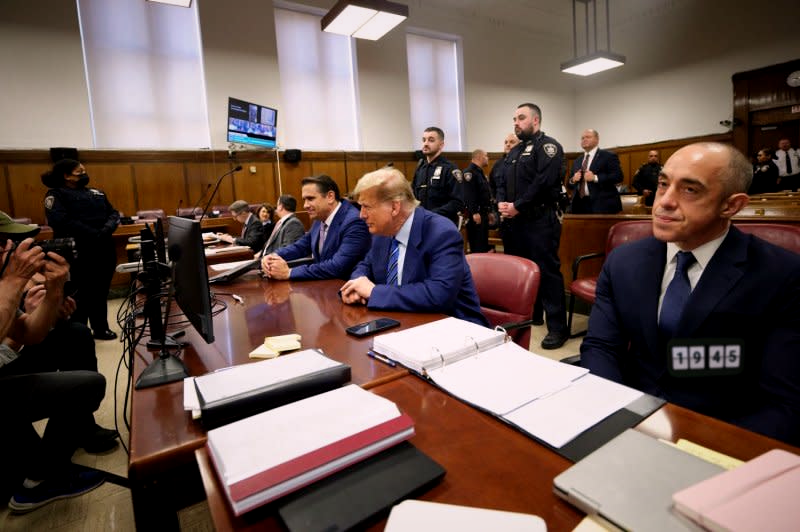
19:45
